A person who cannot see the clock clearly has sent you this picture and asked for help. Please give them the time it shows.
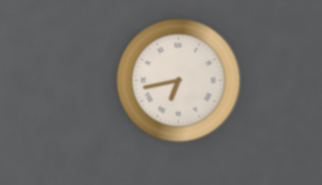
6:43
